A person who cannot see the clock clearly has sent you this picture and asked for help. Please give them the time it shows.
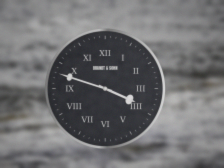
3:48
